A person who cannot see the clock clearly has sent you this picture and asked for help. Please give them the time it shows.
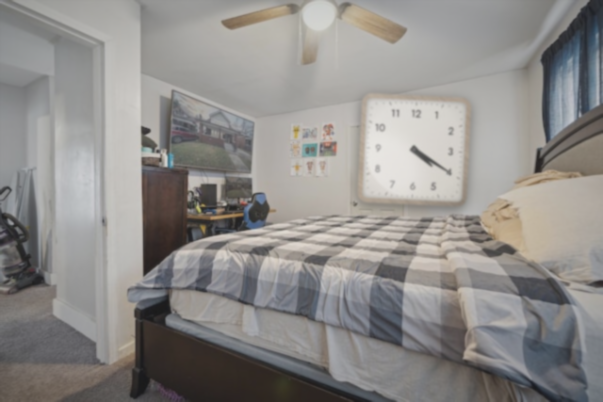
4:20
